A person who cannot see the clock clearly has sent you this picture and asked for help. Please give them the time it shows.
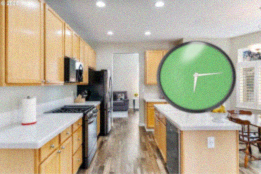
6:14
